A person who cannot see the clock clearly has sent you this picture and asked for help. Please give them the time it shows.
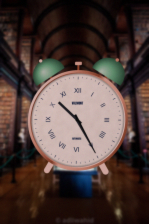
10:25
